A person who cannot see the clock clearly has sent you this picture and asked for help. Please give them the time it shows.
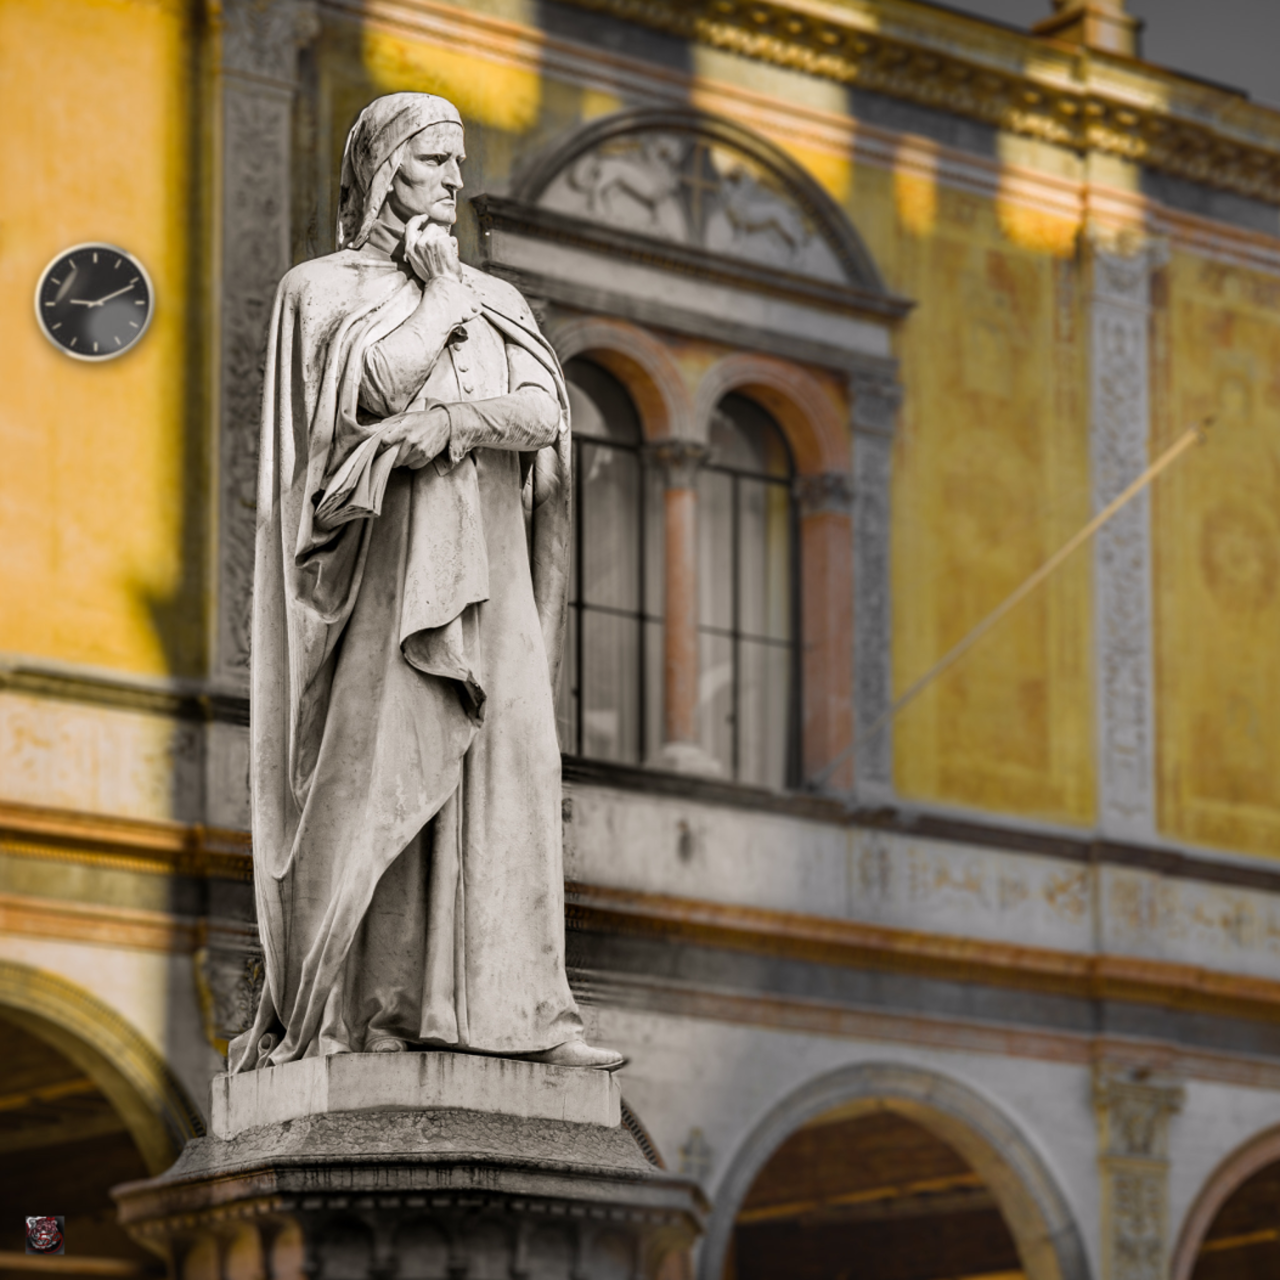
9:11
